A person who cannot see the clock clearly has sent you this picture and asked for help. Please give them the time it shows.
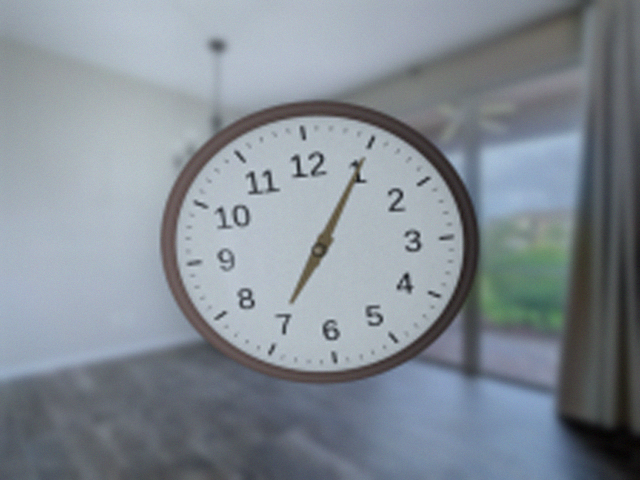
7:05
